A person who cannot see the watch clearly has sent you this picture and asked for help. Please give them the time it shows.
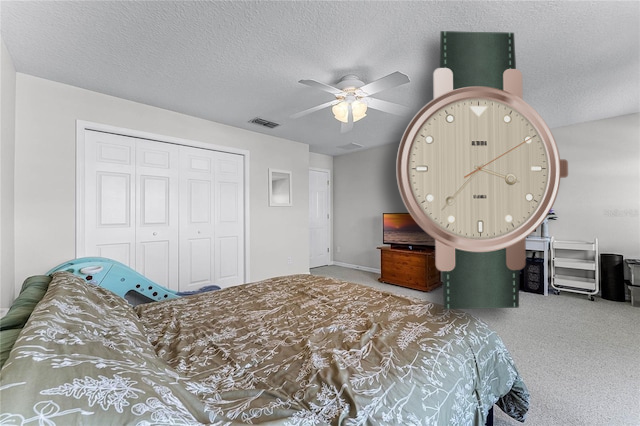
3:37:10
